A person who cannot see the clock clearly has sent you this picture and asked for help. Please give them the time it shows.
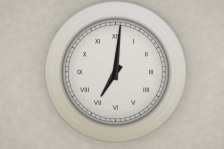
7:01
